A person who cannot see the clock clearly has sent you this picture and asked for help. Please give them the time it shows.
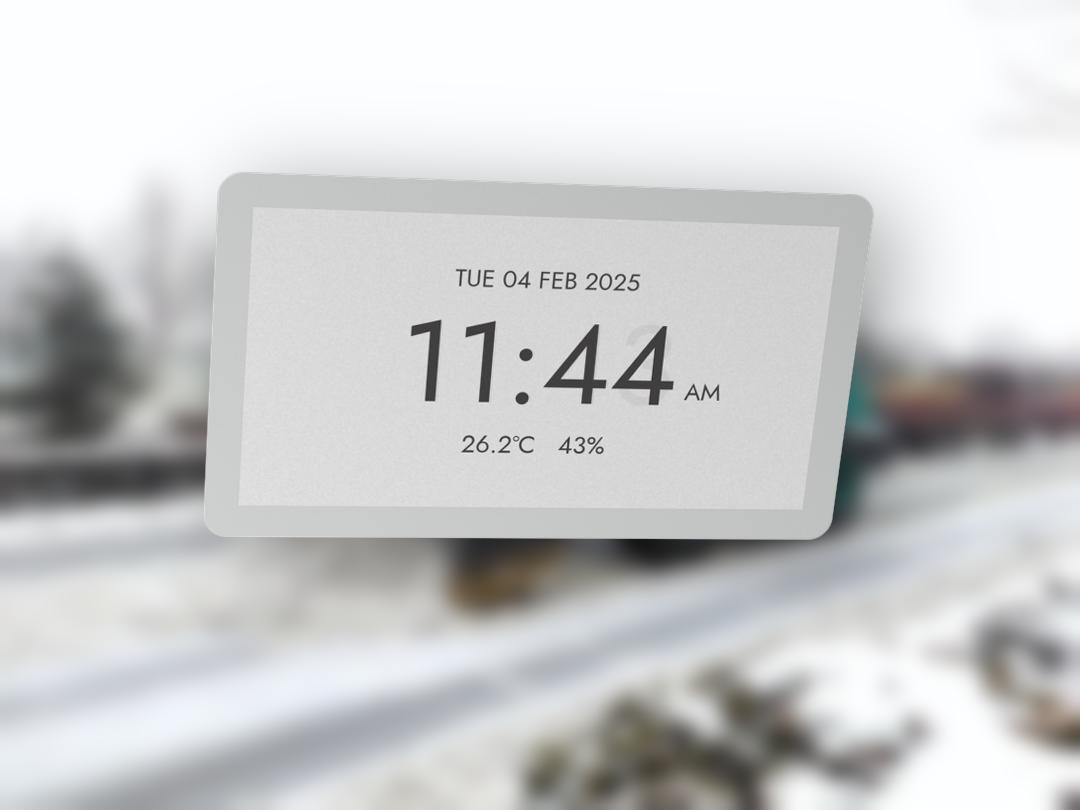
11:44
